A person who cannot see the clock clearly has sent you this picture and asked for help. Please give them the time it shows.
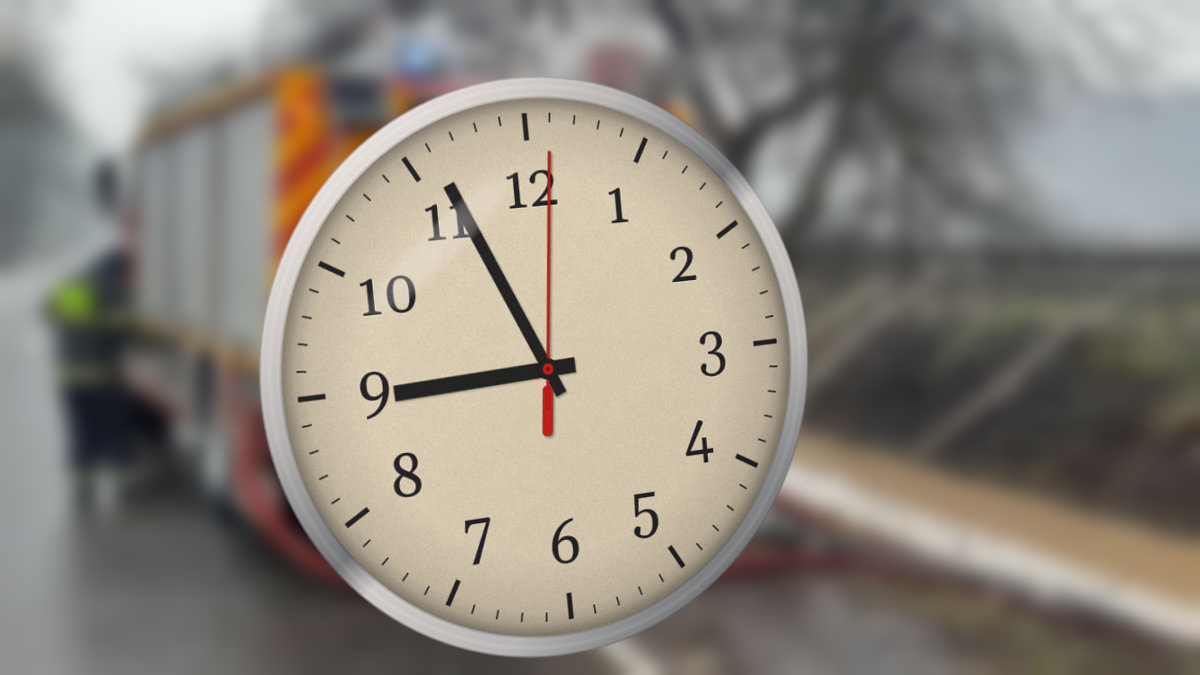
8:56:01
